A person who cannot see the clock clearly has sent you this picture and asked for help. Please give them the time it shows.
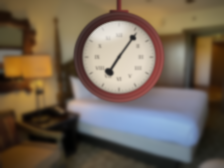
7:06
